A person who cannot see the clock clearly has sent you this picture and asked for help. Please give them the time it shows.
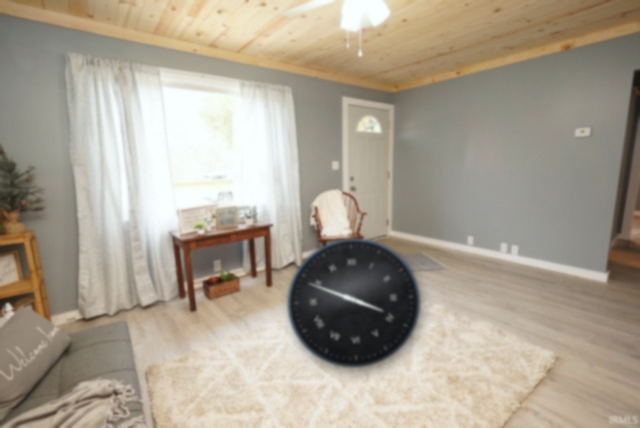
3:49
